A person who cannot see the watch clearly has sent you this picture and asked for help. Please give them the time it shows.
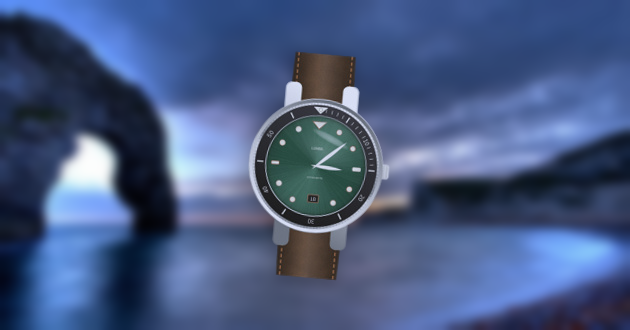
3:08
